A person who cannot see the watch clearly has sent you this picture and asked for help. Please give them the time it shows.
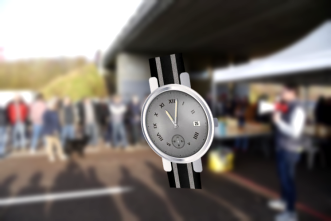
11:02
